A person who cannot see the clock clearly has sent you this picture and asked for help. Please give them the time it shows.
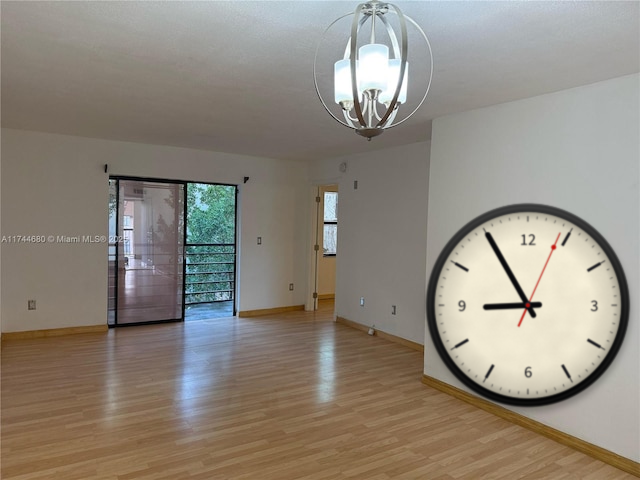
8:55:04
